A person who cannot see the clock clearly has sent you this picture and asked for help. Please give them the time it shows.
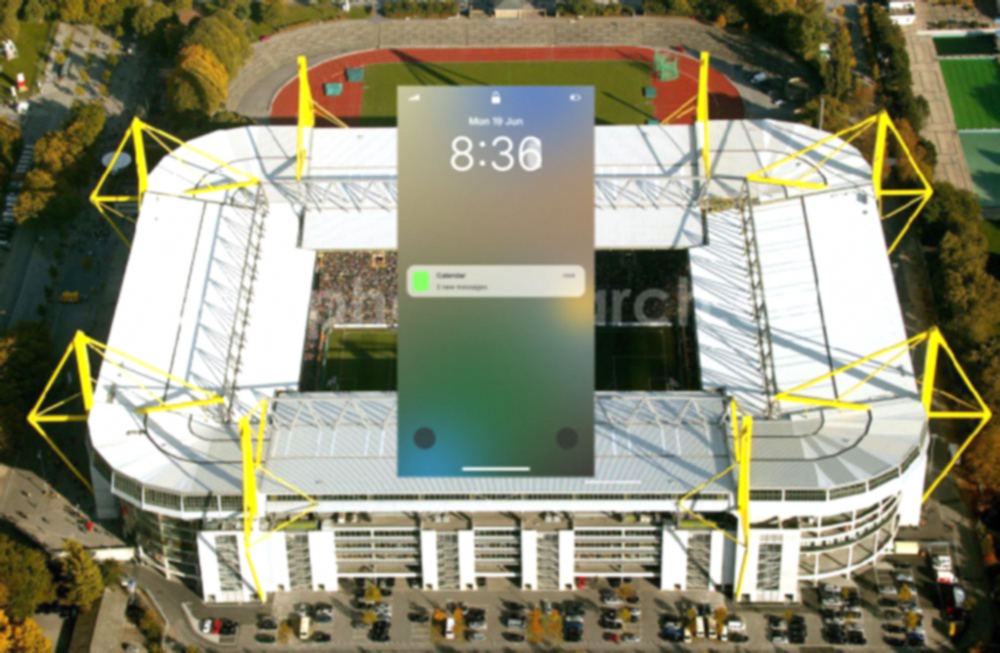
8:36
